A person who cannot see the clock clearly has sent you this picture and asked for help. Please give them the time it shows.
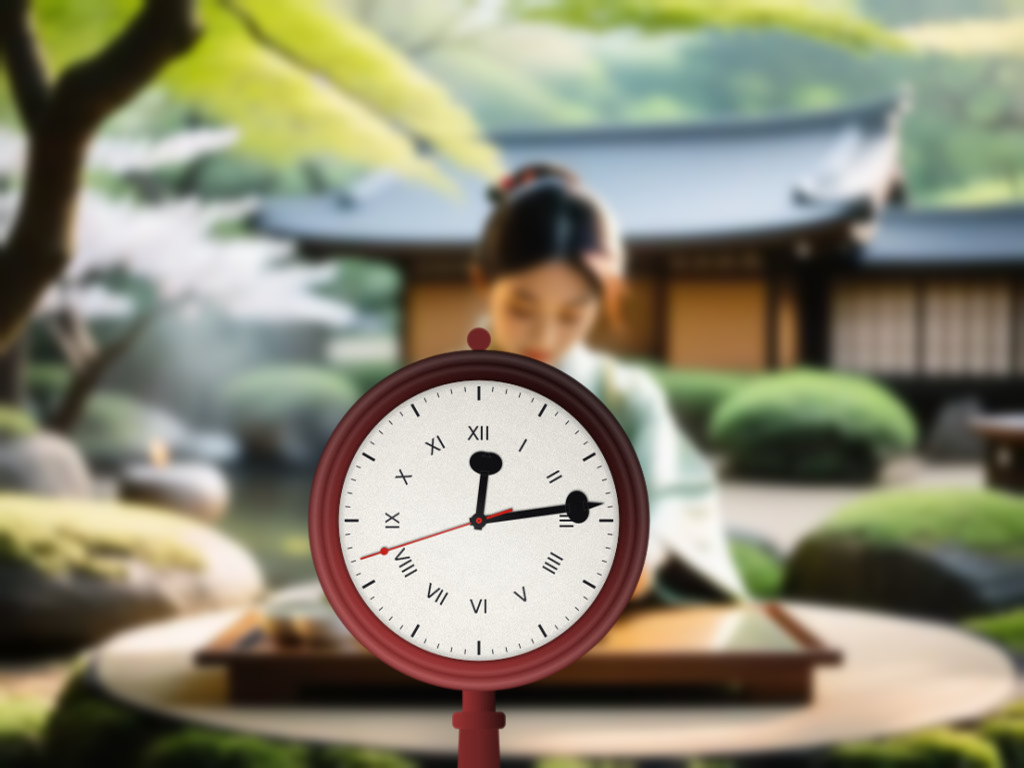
12:13:42
